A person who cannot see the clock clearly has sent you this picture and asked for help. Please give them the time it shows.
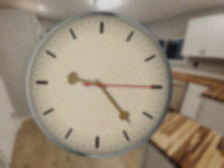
9:23:15
